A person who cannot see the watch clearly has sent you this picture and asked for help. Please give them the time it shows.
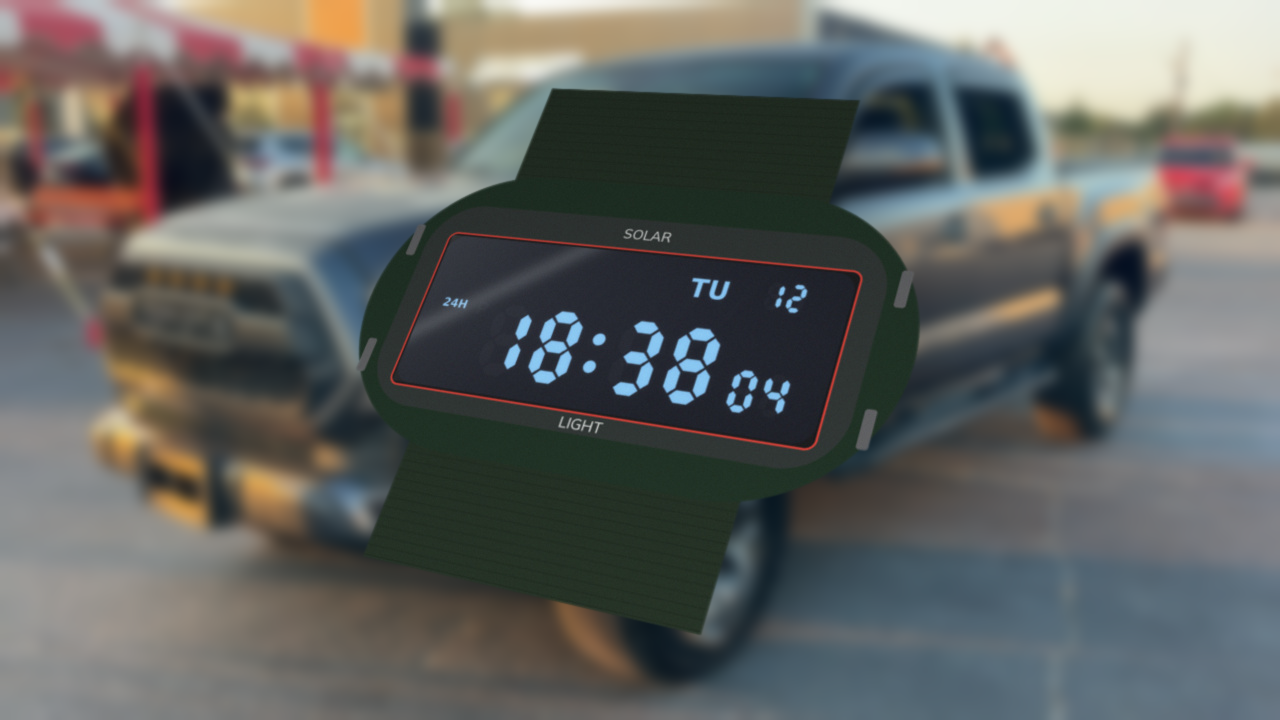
18:38:04
